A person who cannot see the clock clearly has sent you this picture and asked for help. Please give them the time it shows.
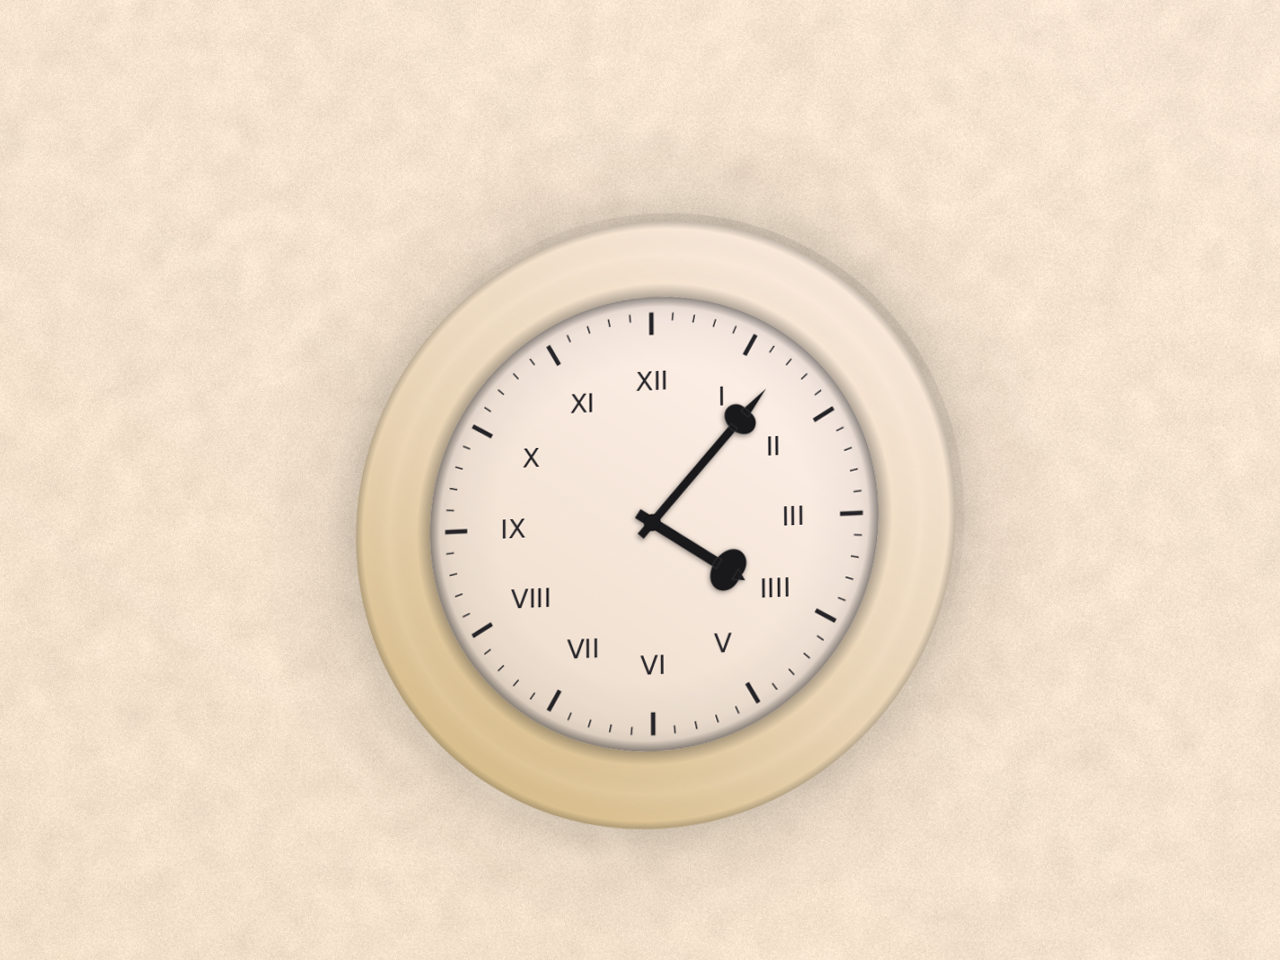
4:07
